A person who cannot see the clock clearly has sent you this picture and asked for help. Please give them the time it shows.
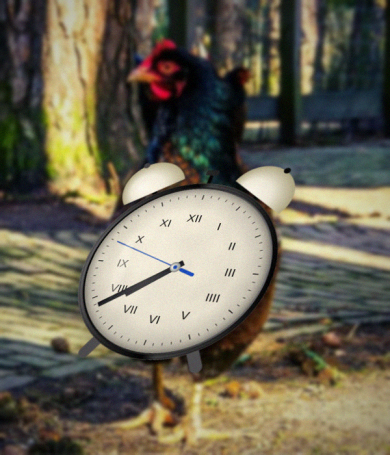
7:38:48
